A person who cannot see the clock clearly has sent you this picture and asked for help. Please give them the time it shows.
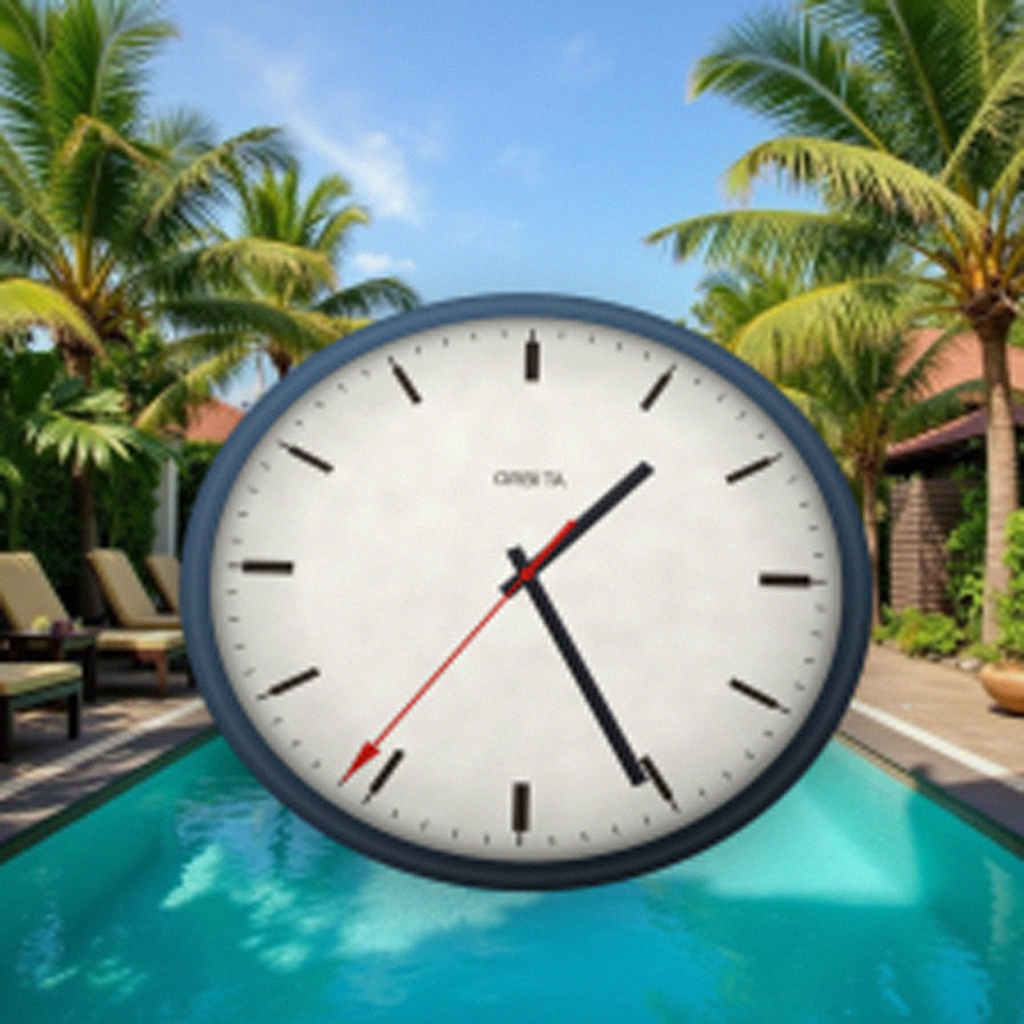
1:25:36
